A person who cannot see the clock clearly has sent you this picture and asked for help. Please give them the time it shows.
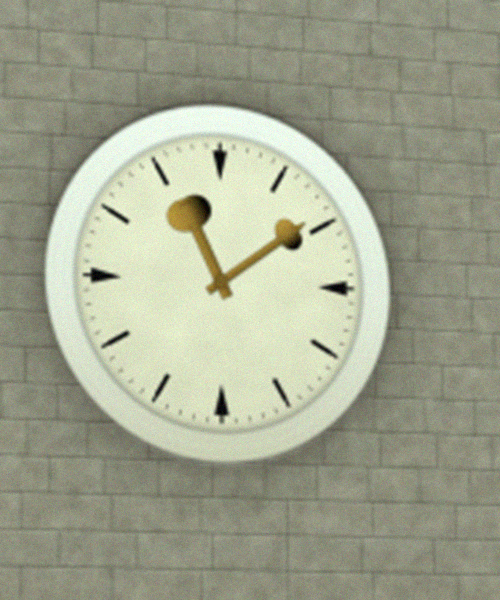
11:09
